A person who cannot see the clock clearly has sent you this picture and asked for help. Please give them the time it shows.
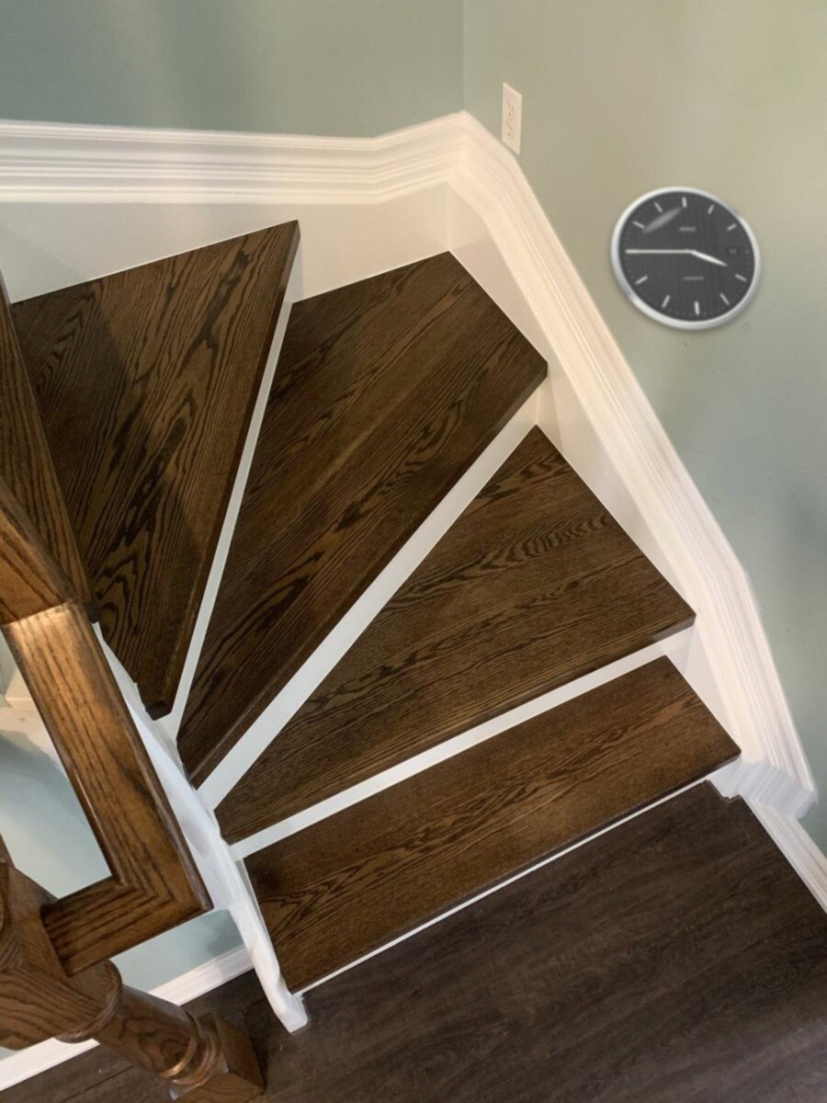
3:45
